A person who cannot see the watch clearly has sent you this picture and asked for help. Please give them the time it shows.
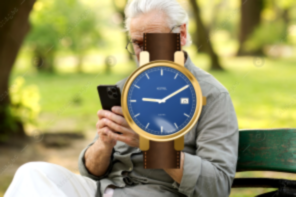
9:10
